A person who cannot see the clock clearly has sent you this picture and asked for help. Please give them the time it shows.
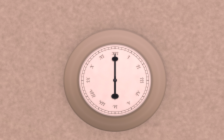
6:00
